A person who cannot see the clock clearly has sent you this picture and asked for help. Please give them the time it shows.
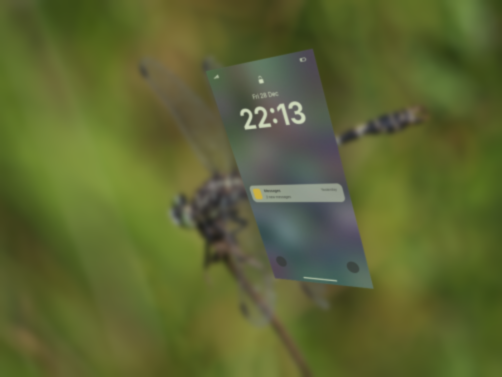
22:13
